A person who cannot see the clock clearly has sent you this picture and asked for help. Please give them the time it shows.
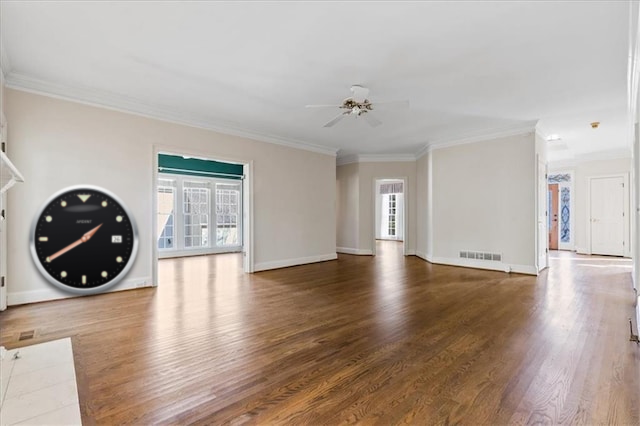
1:40
